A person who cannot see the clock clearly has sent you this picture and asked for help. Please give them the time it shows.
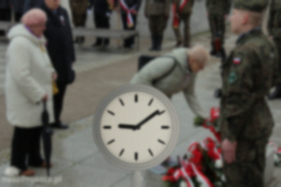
9:09
